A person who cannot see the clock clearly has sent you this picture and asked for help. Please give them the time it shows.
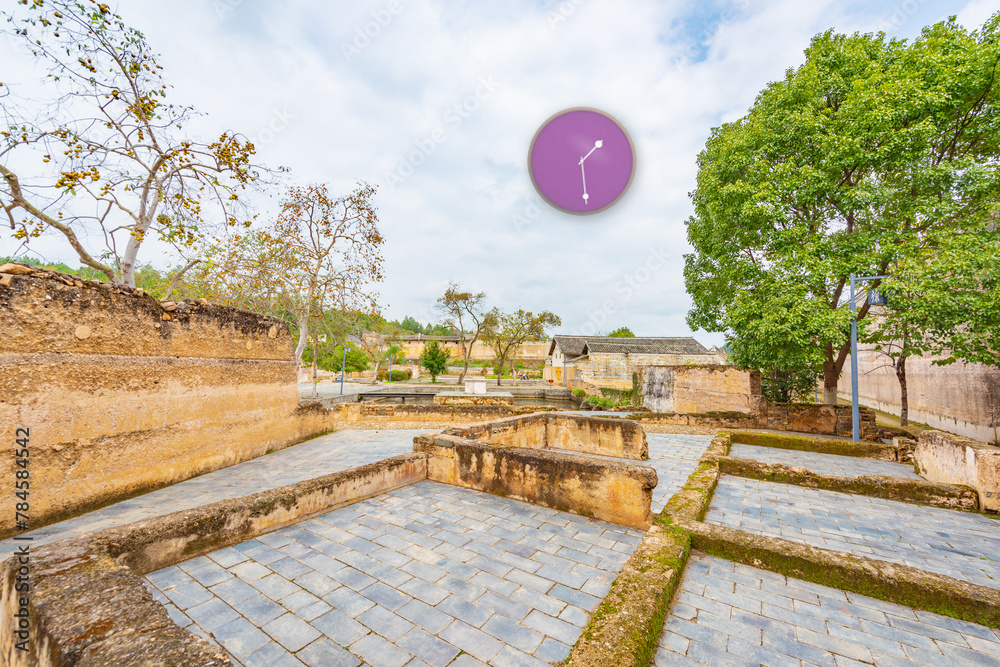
1:29
